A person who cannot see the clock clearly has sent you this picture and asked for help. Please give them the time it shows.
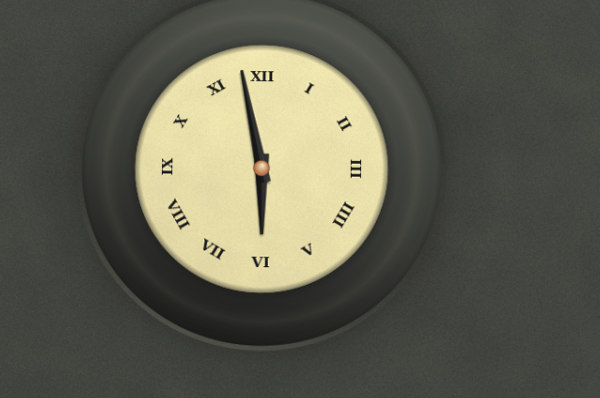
5:58
